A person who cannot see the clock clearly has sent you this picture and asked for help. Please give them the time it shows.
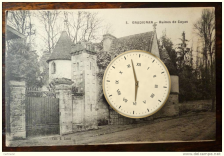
5:57
